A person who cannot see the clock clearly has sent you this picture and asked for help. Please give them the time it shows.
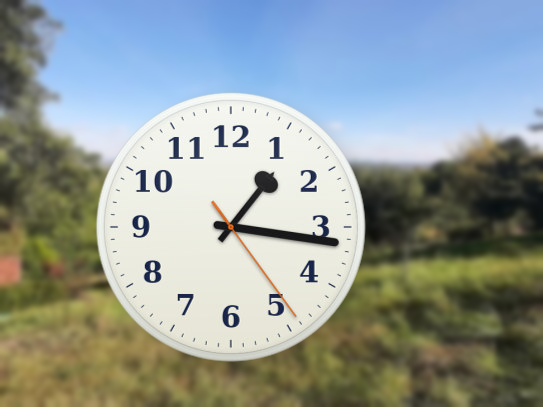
1:16:24
